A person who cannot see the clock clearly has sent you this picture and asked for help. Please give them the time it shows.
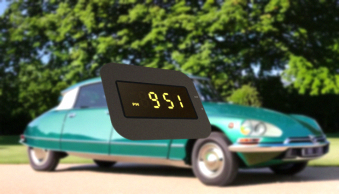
9:51
